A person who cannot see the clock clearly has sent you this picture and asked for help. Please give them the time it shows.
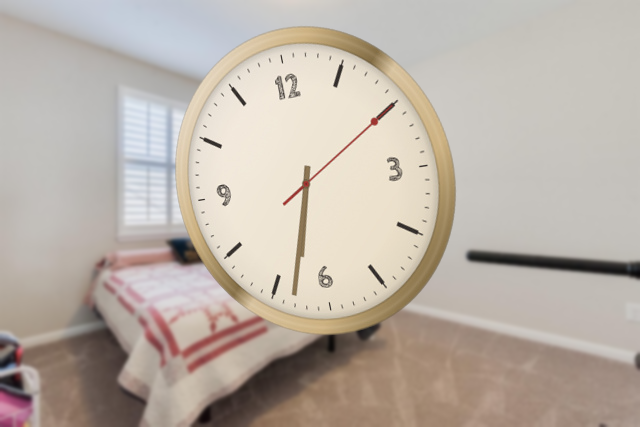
6:33:10
